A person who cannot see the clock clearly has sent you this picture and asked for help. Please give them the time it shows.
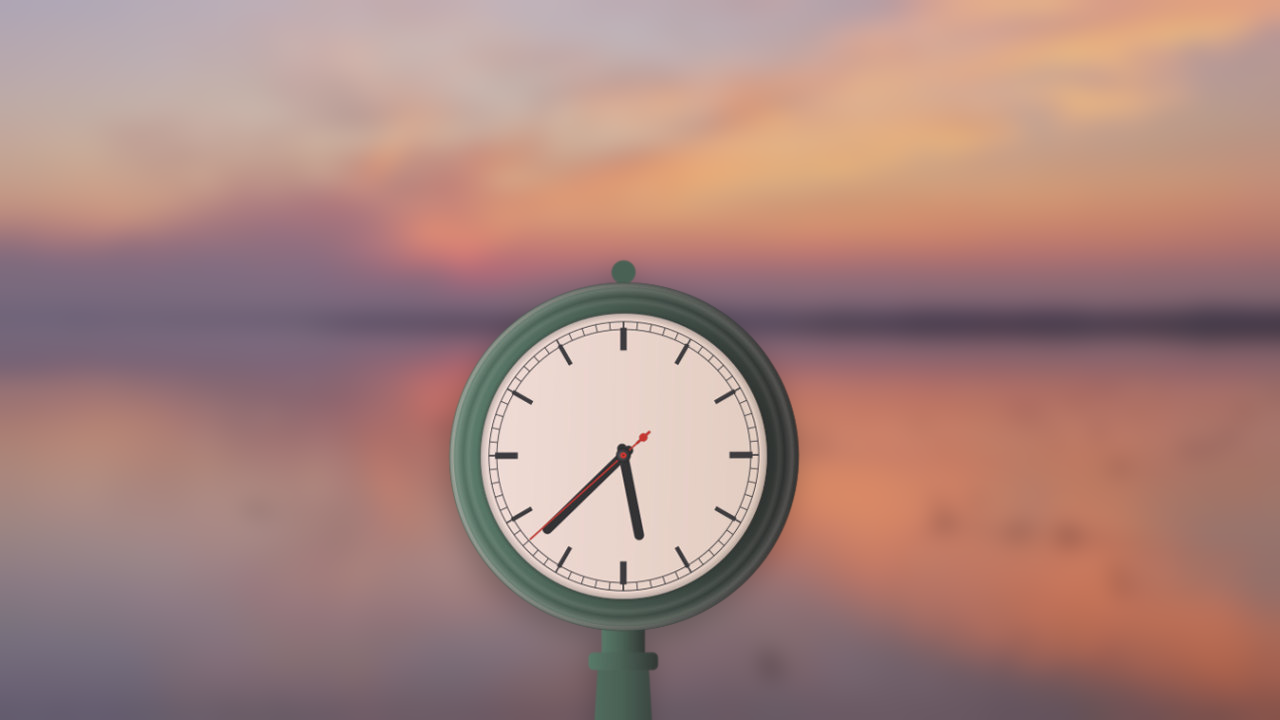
5:37:38
